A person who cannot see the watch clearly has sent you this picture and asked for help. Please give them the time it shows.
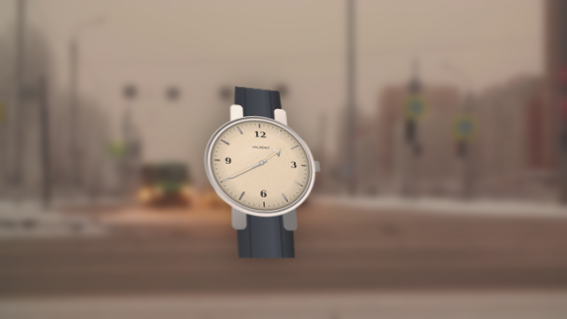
1:40
